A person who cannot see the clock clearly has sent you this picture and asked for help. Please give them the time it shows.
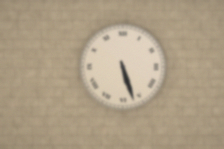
5:27
